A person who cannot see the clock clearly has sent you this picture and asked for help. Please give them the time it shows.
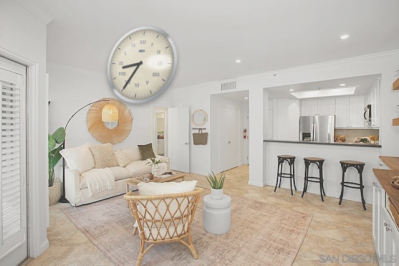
8:35
